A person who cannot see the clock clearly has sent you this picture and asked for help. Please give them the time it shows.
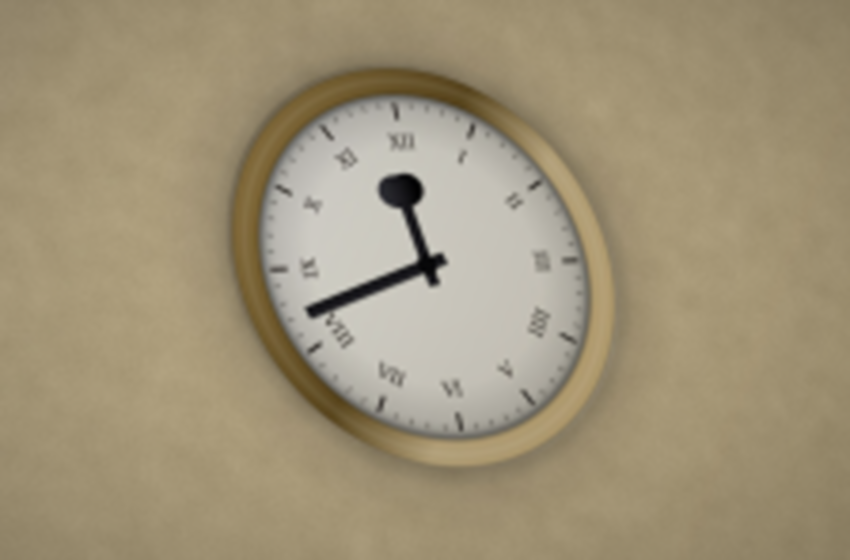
11:42
